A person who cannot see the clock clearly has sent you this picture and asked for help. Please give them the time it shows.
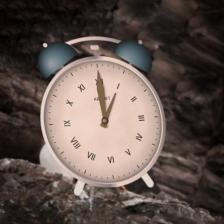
1:00
